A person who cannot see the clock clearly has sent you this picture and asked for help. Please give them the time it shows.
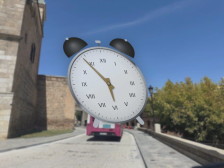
5:54
